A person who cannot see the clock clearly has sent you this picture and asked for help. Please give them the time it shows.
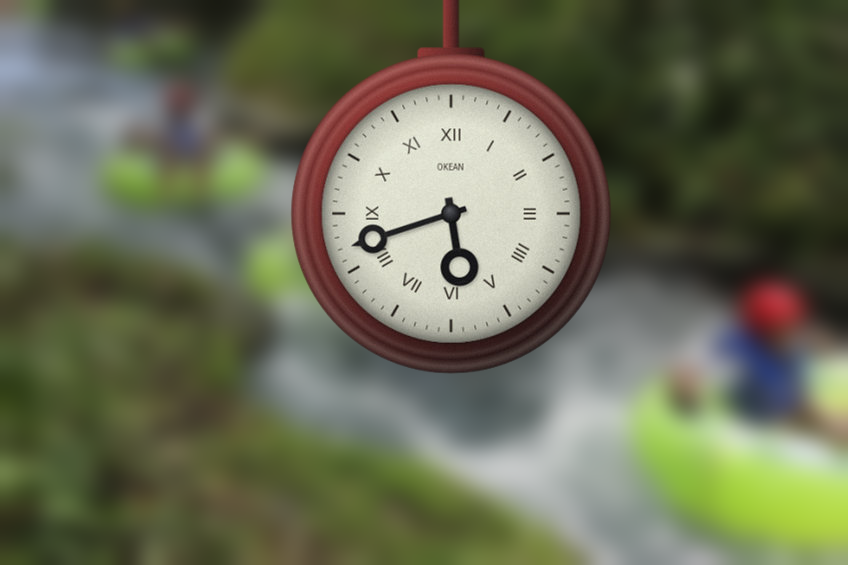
5:42
